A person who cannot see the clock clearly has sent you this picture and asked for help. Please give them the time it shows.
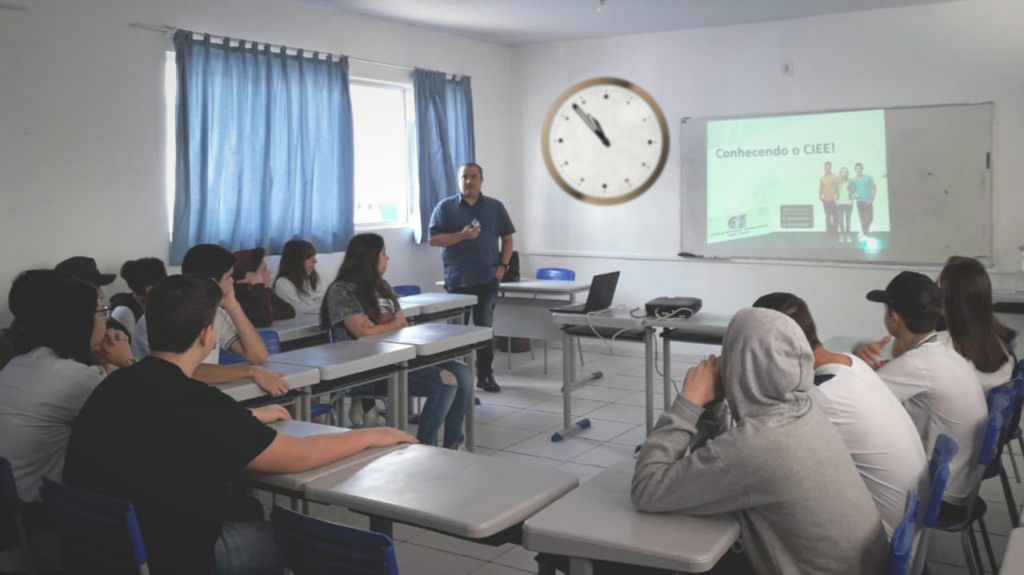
10:53
